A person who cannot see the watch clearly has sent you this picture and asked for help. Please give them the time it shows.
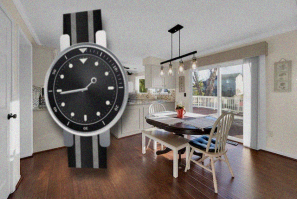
1:44
